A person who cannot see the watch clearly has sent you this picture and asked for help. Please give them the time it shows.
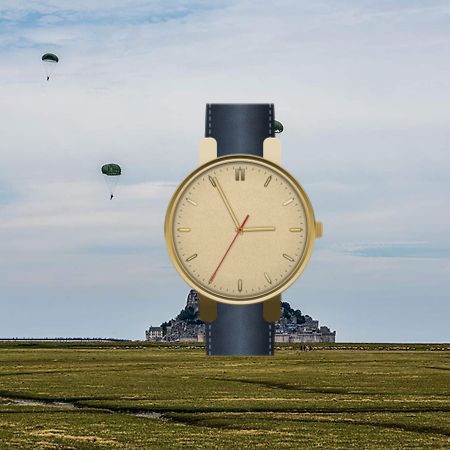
2:55:35
